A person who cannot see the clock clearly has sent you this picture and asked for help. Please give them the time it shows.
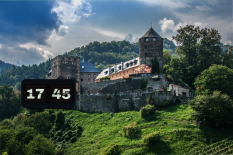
17:45
